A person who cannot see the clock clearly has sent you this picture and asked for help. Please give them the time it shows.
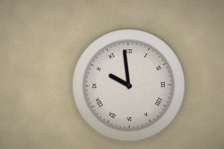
9:59
